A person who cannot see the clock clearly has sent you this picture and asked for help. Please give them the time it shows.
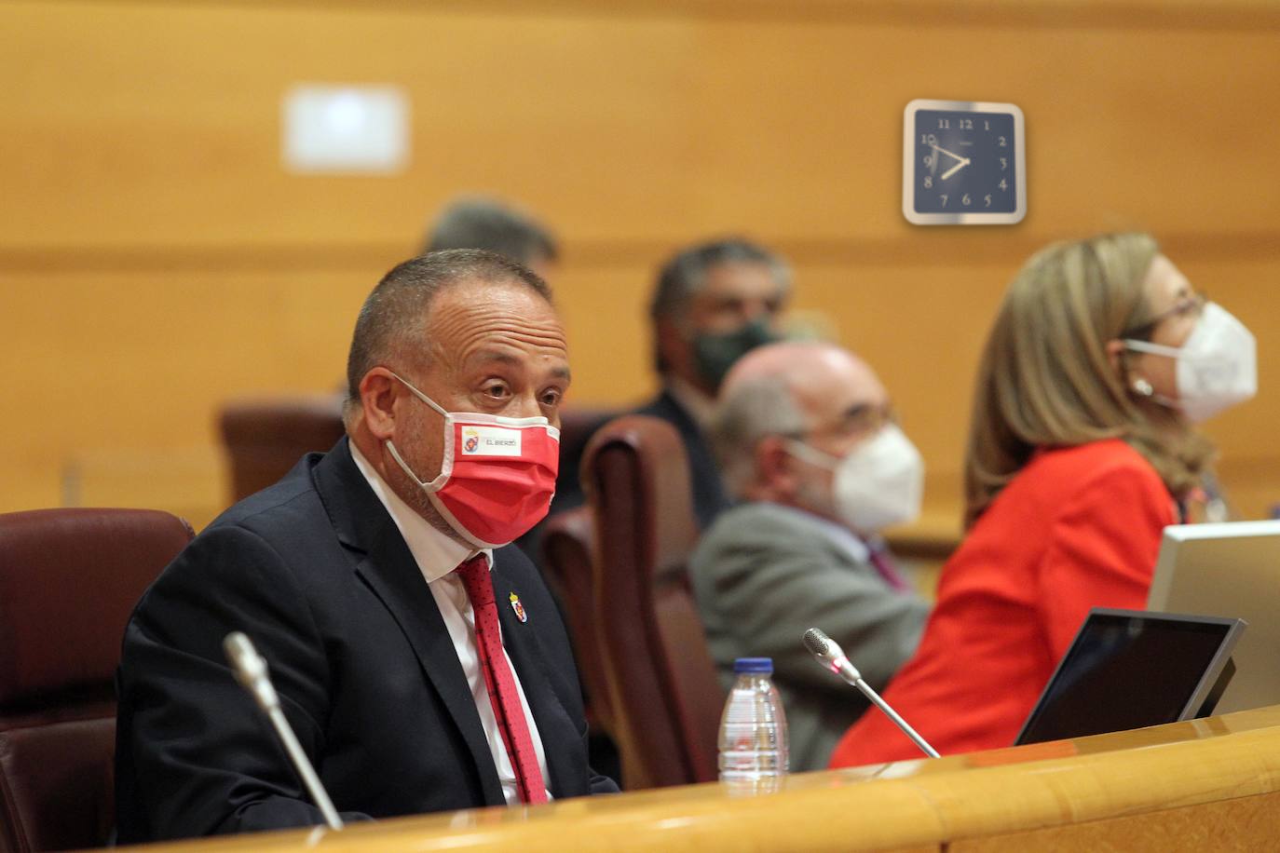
7:49
